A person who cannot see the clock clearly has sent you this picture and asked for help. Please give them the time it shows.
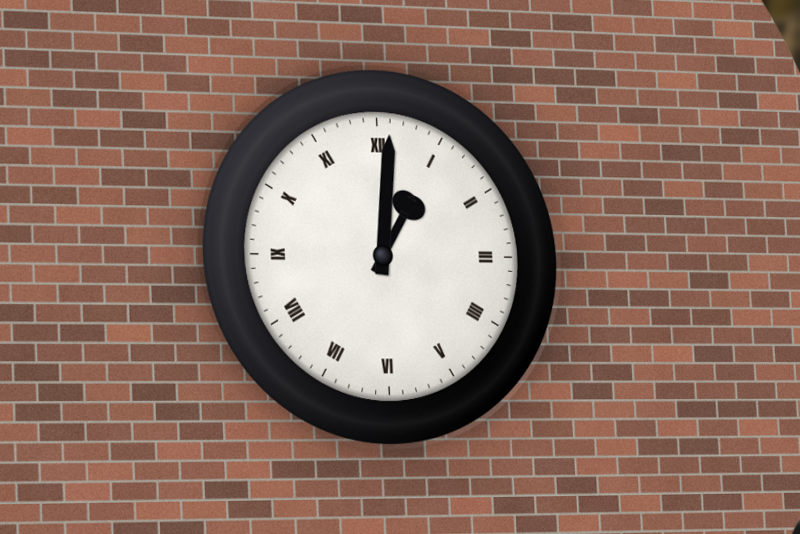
1:01
